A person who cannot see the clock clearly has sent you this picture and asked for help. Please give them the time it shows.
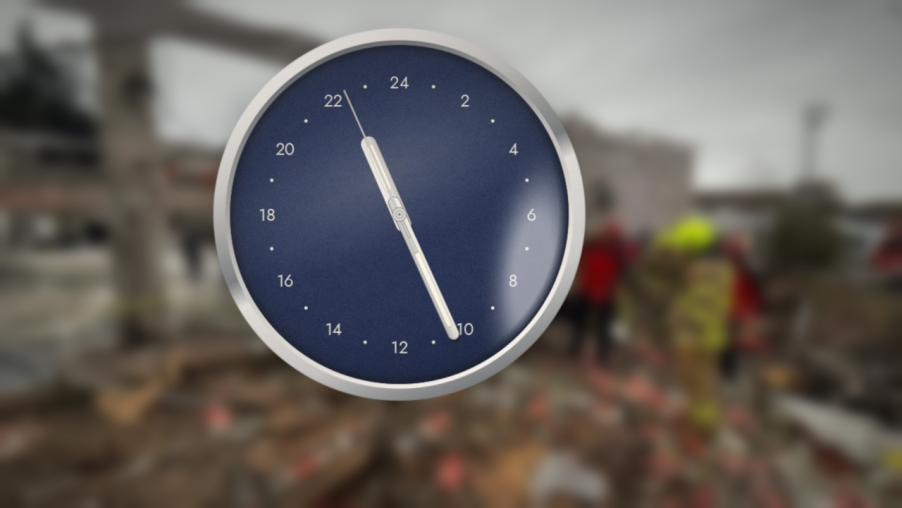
22:25:56
